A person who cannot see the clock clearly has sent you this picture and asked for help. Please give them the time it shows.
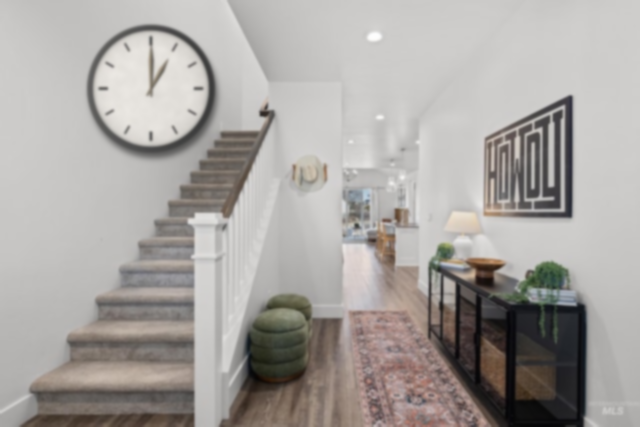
1:00
